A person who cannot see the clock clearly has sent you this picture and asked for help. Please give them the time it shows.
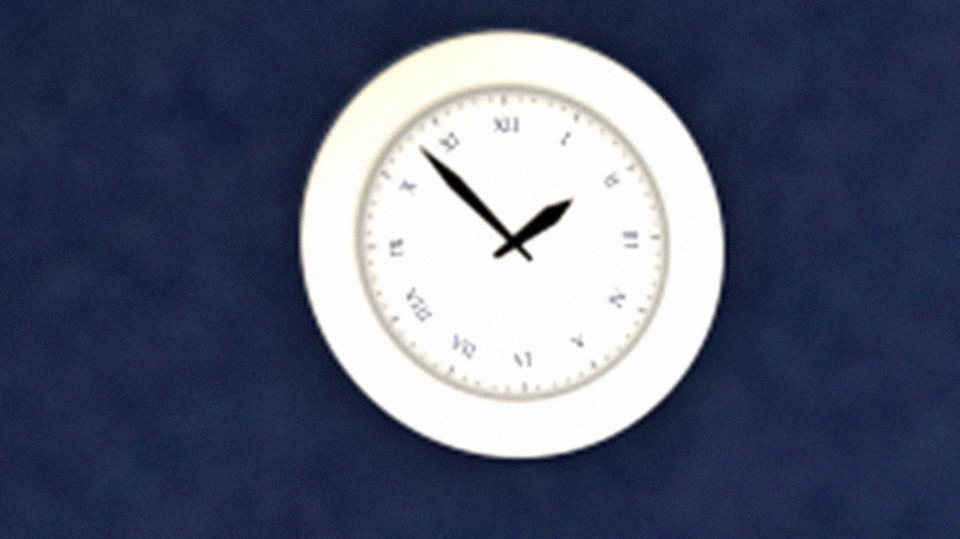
1:53
